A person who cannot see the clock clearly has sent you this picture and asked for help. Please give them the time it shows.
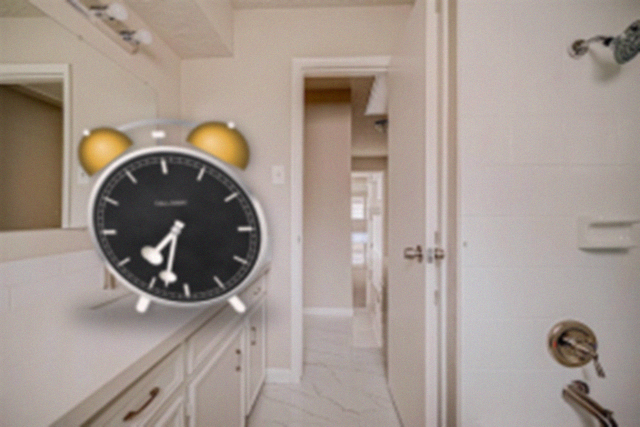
7:33
